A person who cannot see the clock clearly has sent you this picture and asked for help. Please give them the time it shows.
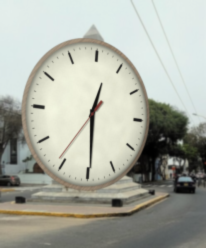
12:29:36
